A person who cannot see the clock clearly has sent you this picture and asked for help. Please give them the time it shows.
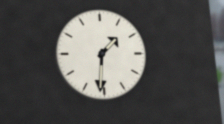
1:31
